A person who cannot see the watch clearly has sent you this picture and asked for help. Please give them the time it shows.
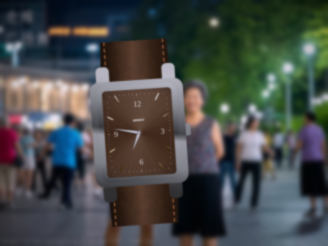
6:47
